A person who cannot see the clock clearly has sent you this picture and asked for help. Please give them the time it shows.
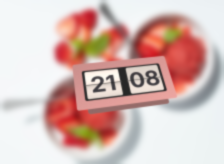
21:08
